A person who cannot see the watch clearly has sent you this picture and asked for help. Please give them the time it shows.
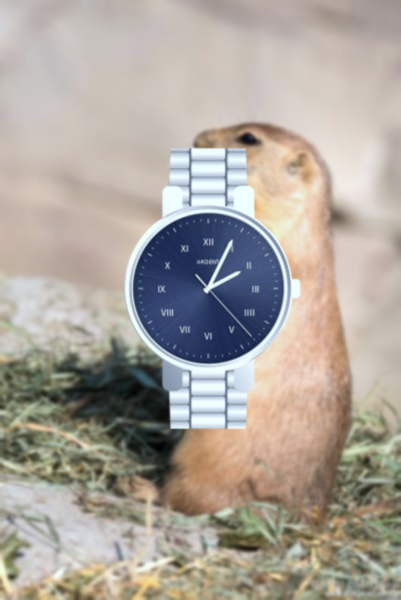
2:04:23
